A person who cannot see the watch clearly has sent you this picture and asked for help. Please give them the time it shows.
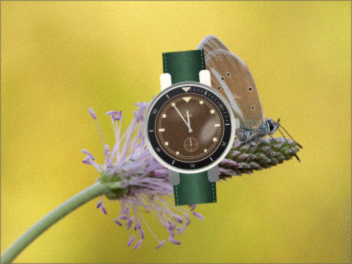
11:55
